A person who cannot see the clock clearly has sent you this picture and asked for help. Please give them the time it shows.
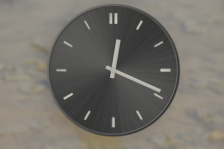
12:19
